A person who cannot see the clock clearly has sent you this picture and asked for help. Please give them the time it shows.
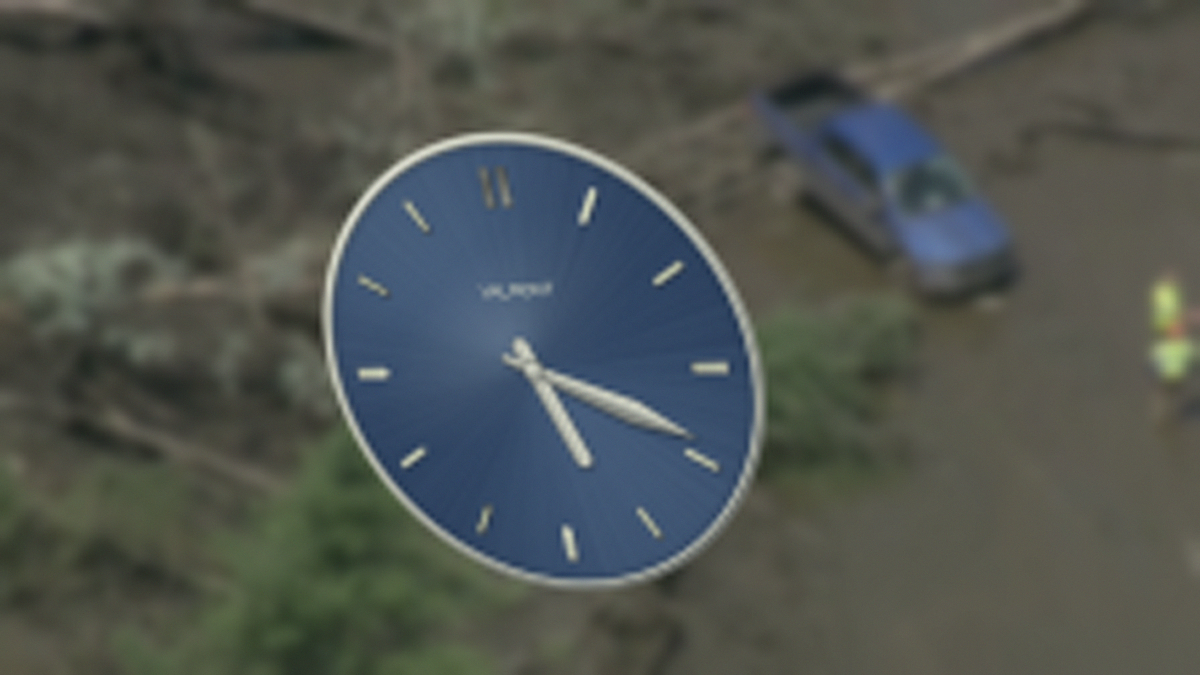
5:19
